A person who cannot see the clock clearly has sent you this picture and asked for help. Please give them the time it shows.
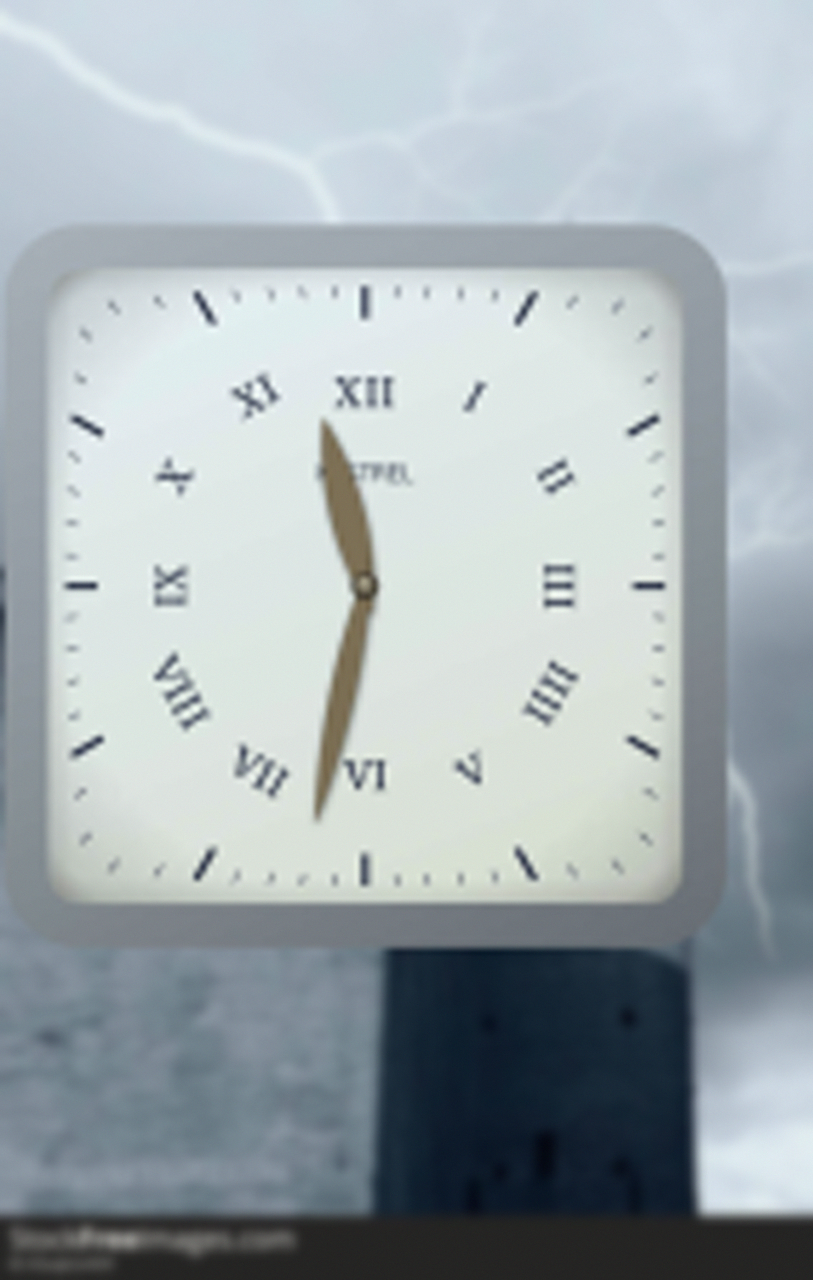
11:32
